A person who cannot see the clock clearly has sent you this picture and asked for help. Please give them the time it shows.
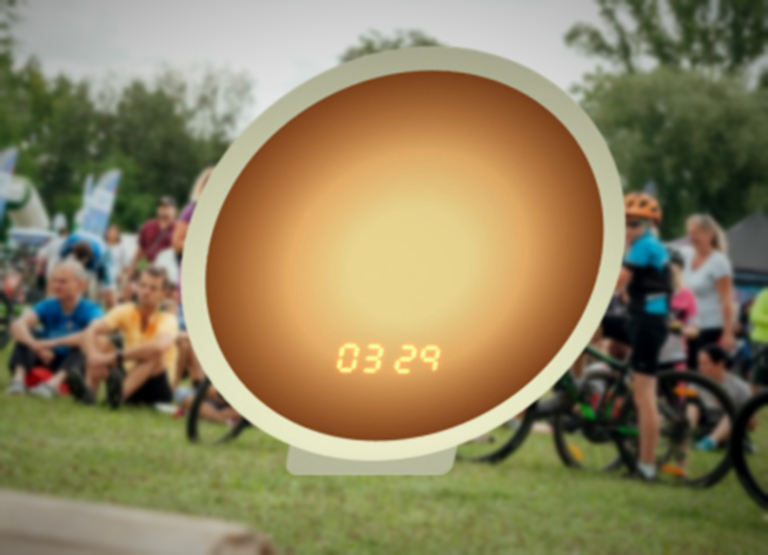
3:29
